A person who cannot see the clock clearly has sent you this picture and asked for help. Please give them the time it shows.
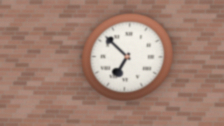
6:52
